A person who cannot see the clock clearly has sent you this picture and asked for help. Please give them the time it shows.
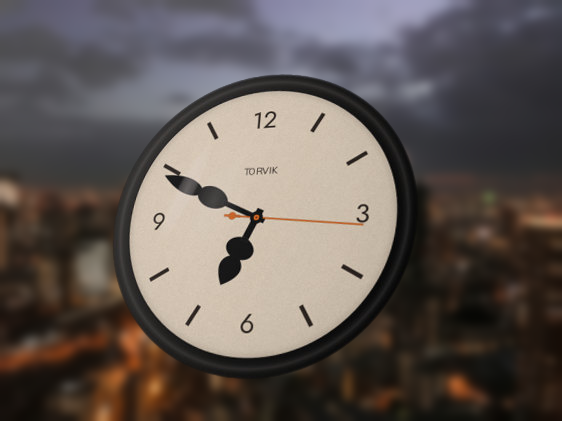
6:49:16
